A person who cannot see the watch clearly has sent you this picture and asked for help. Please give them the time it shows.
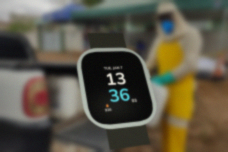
13:36
